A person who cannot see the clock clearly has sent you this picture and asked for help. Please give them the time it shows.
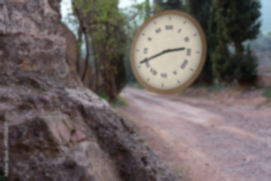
2:41
